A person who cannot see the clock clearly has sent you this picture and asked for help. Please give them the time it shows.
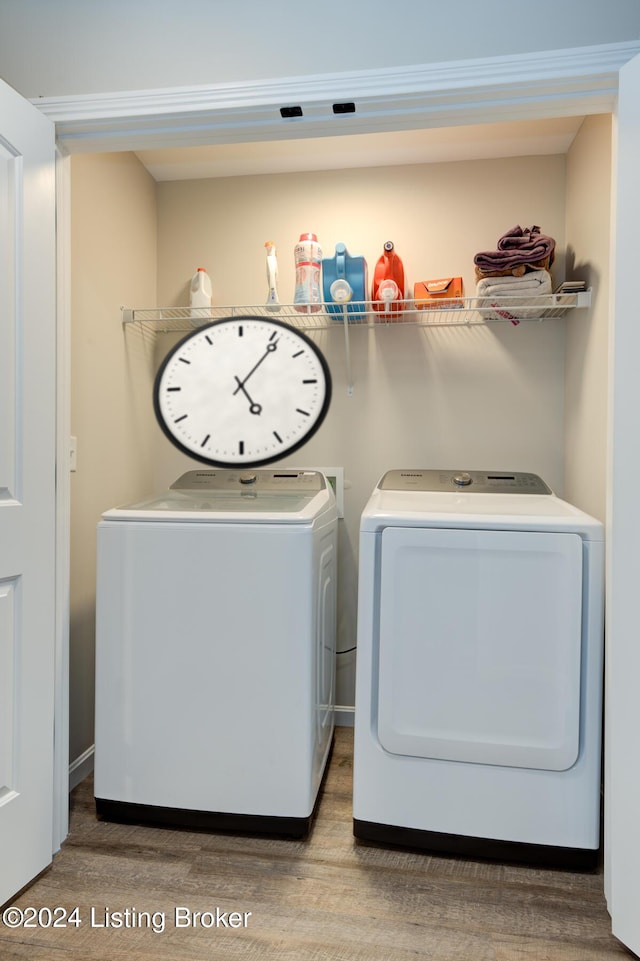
5:06
